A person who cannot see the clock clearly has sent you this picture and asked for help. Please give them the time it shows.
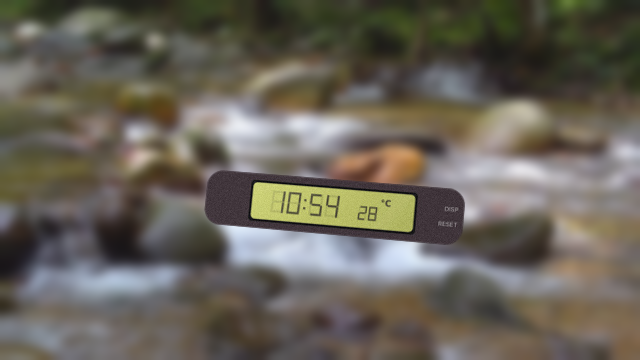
10:54
